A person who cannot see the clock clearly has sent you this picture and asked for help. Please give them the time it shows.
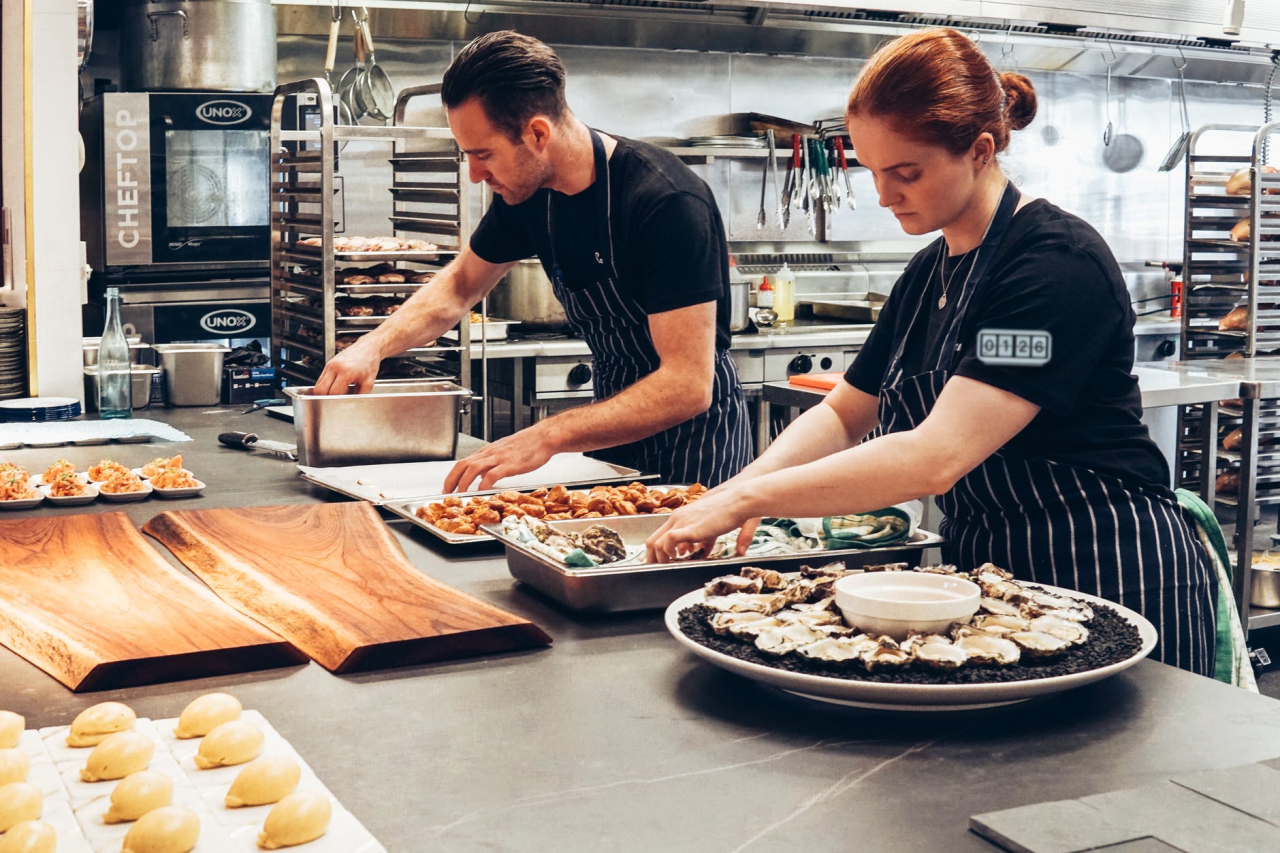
1:26
